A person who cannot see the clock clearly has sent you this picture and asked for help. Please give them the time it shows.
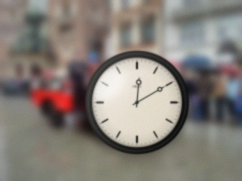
12:10
